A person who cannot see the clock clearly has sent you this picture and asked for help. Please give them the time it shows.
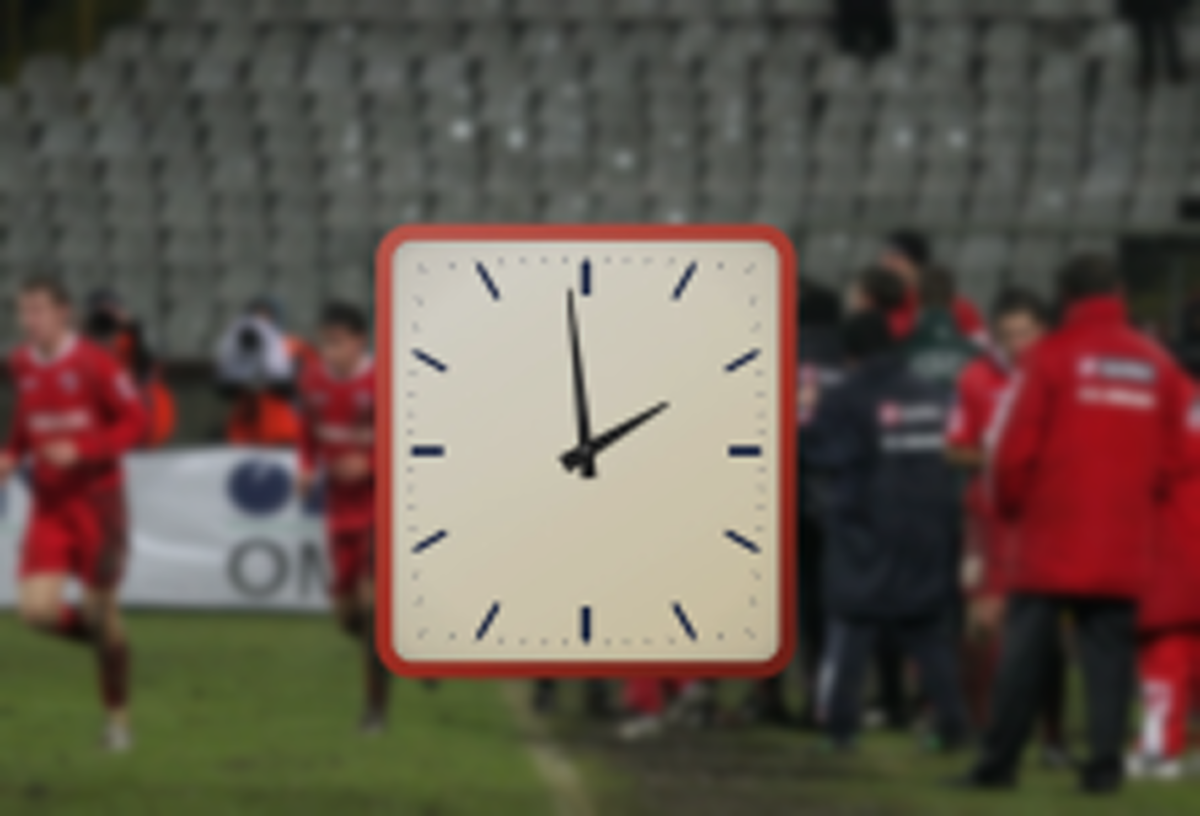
1:59
